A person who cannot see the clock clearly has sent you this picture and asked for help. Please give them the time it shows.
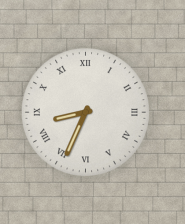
8:34
